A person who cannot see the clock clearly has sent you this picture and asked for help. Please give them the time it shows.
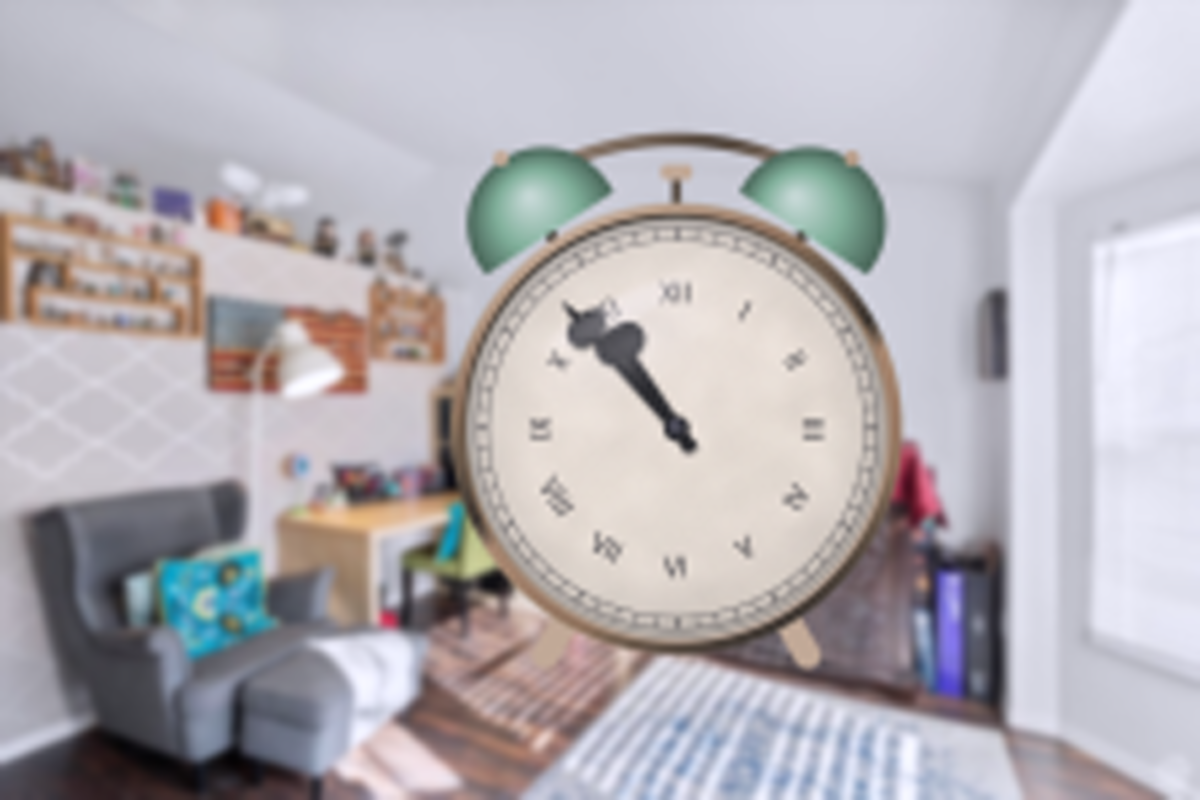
10:53
